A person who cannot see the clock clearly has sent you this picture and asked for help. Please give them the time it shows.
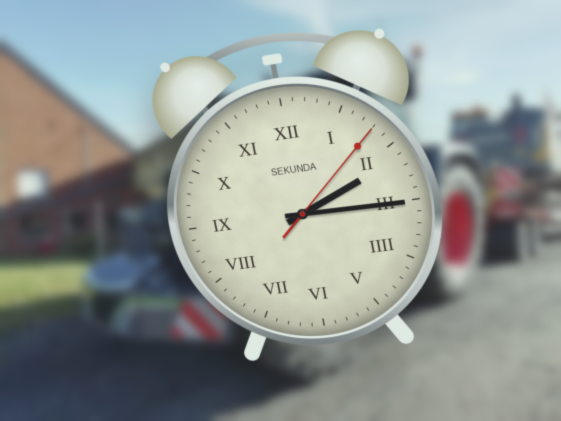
2:15:08
